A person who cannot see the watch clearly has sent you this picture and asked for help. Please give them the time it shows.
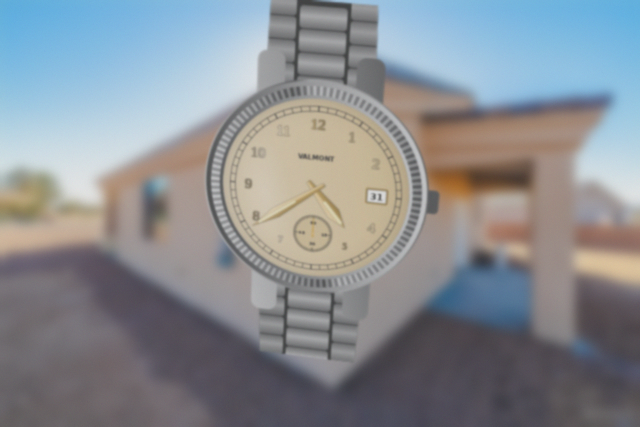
4:39
